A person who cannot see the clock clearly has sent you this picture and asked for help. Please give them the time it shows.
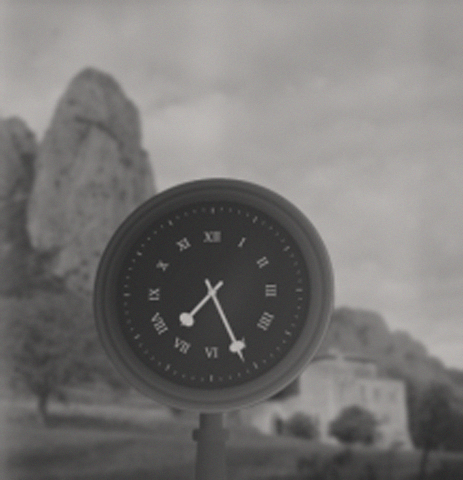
7:26
